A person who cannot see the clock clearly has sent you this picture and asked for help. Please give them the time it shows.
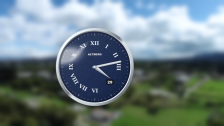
4:13
